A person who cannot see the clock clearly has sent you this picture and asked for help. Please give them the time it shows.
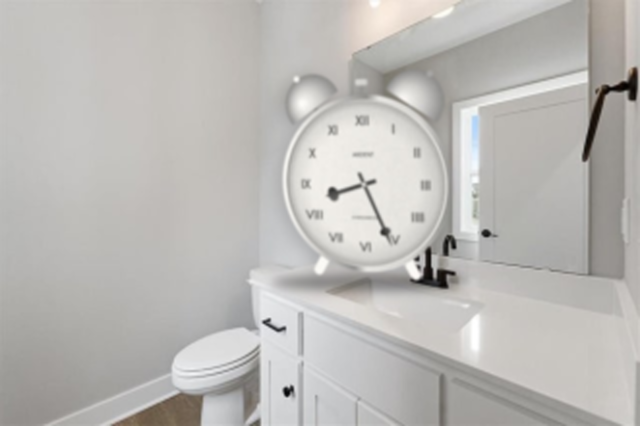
8:26
